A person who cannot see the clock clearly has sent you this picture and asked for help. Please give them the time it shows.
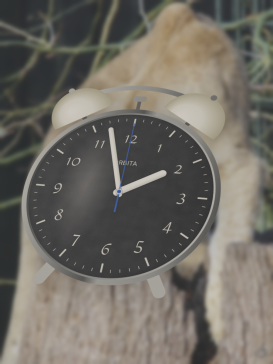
1:57:00
